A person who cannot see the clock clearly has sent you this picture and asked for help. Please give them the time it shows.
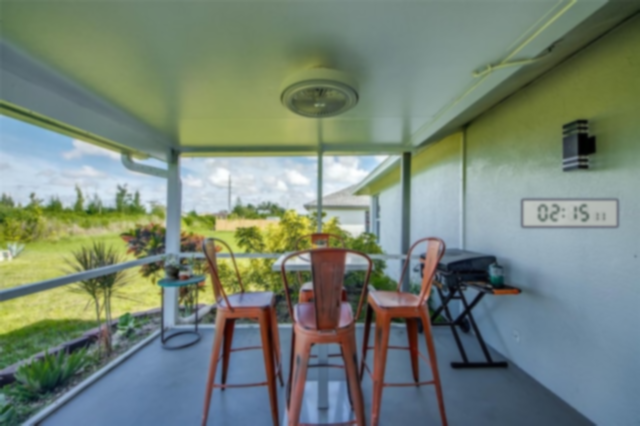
2:15
